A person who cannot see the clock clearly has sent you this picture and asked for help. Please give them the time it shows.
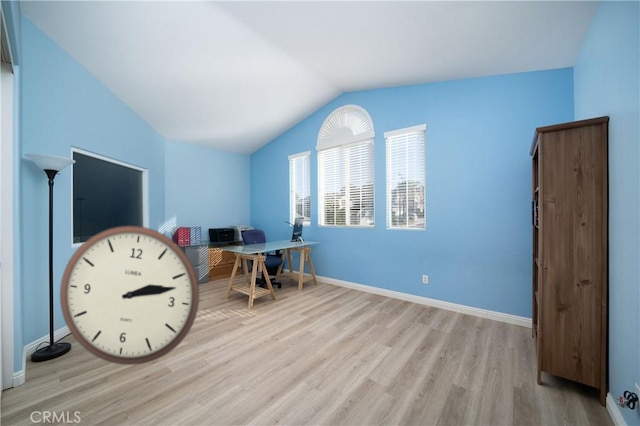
2:12
